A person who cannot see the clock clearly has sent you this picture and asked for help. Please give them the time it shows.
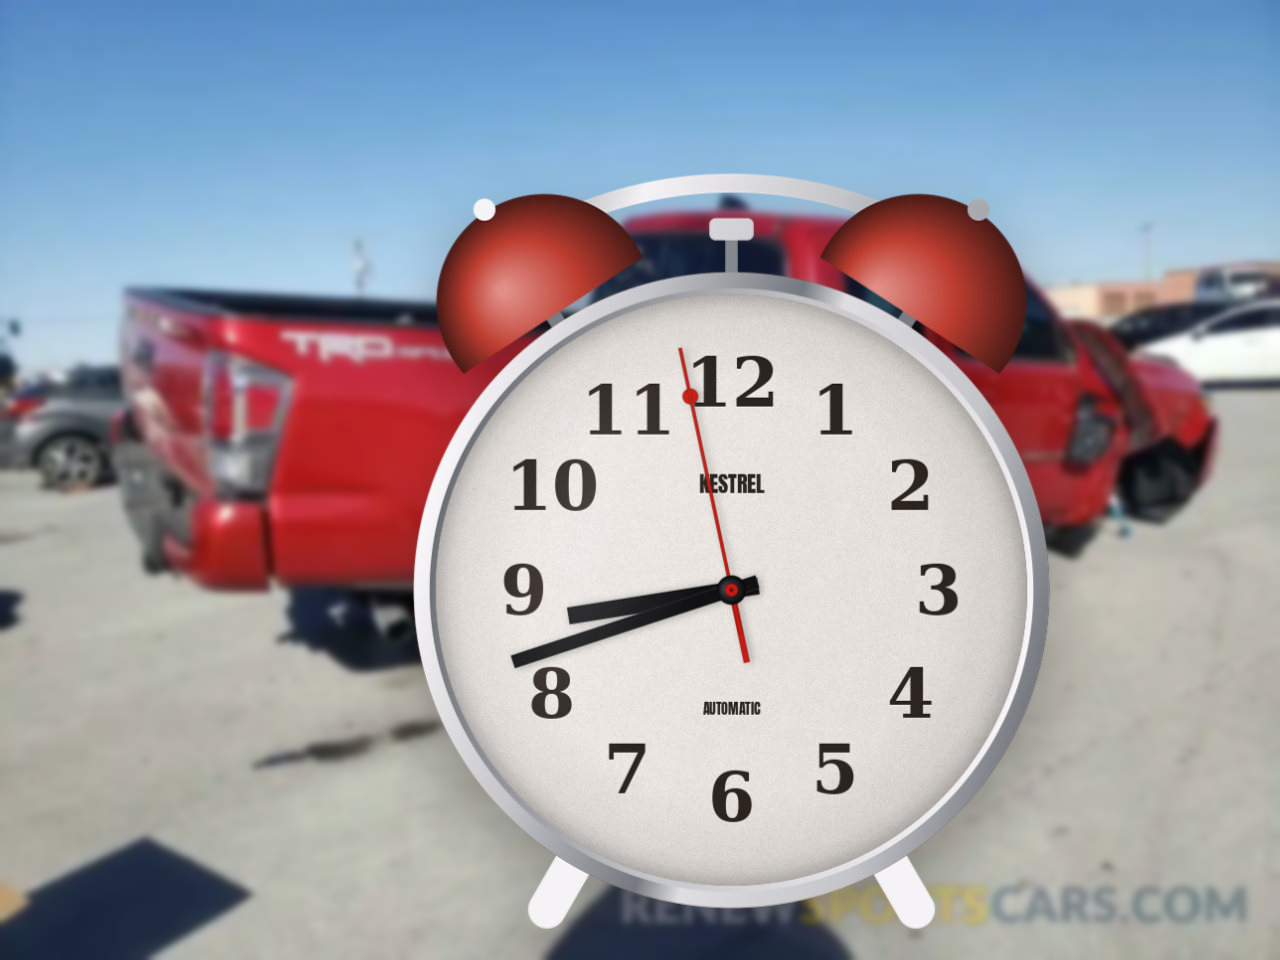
8:41:58
